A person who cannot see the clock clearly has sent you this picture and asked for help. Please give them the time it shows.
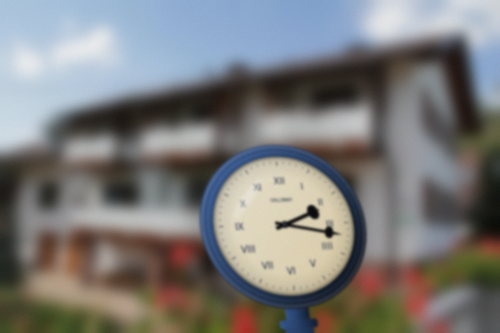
2:17
